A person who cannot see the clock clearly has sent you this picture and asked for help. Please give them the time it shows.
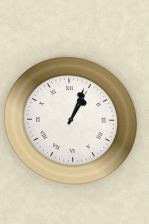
1:04
